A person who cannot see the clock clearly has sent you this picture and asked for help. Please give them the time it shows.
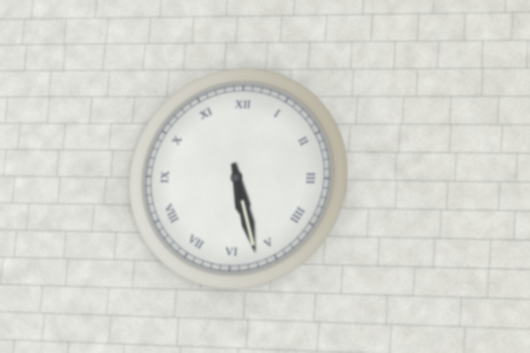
5:27
